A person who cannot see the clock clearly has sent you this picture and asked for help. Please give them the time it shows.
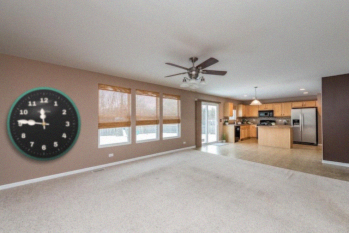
11:46
